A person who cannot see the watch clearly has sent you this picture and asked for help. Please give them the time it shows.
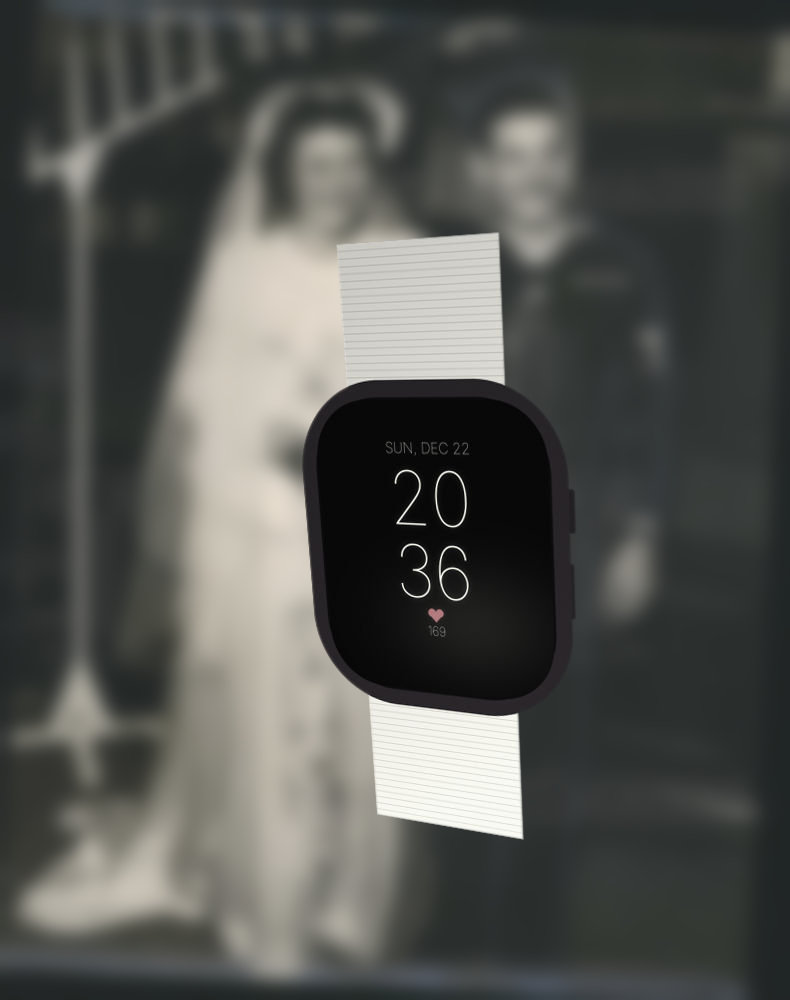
20:36
